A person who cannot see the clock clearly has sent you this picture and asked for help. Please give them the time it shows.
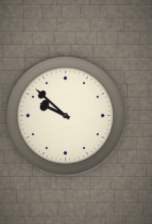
9:52
